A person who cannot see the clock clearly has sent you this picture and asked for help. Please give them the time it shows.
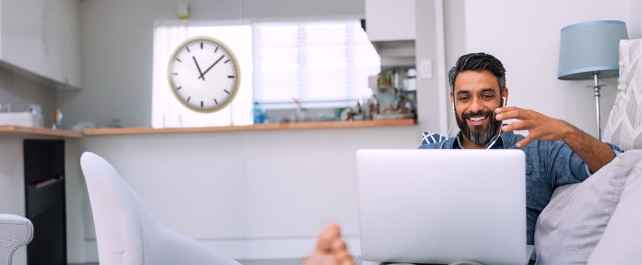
11:08
